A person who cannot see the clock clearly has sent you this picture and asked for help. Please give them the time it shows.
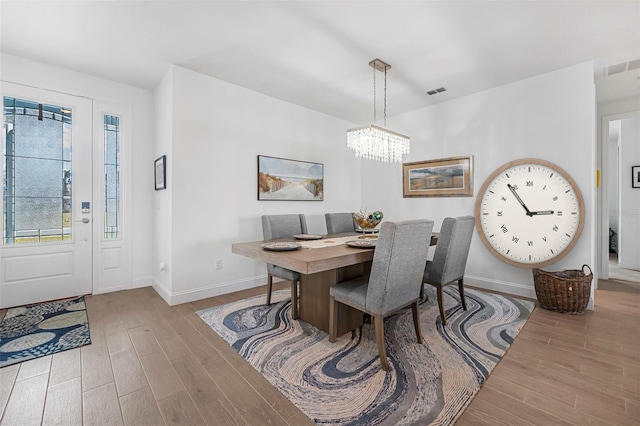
2:54
